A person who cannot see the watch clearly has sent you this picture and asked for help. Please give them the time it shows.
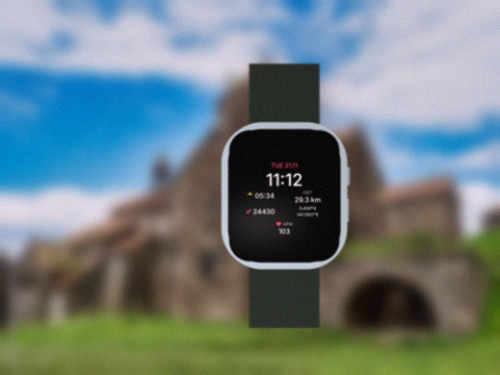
11:12
